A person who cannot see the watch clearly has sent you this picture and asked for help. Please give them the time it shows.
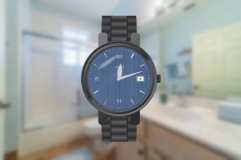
12:12
